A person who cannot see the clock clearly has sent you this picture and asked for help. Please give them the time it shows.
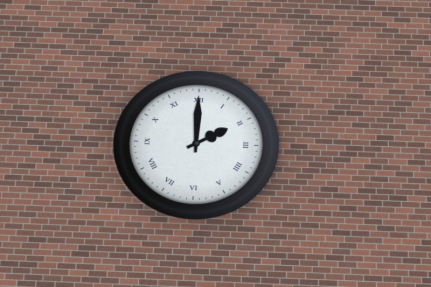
2:00
